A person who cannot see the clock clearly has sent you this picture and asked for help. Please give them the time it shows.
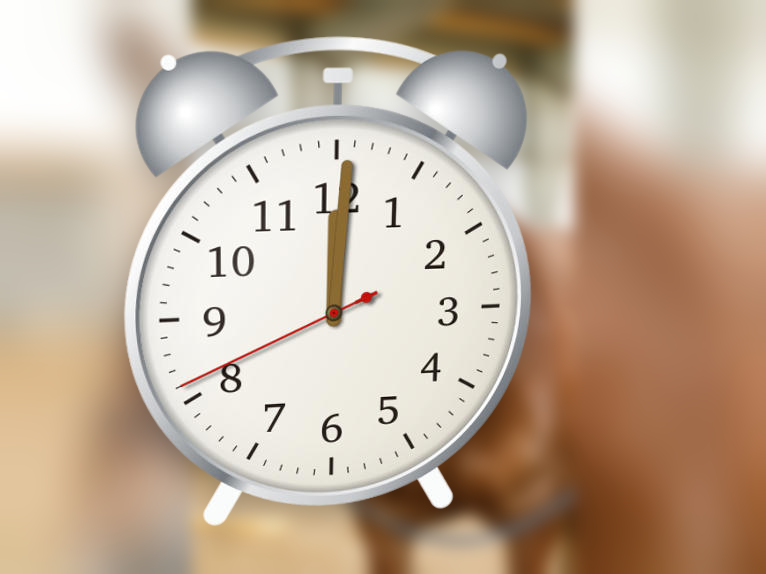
12:00:41
